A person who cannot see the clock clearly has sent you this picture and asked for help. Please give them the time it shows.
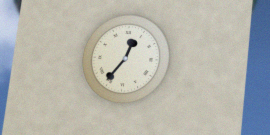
12:36
